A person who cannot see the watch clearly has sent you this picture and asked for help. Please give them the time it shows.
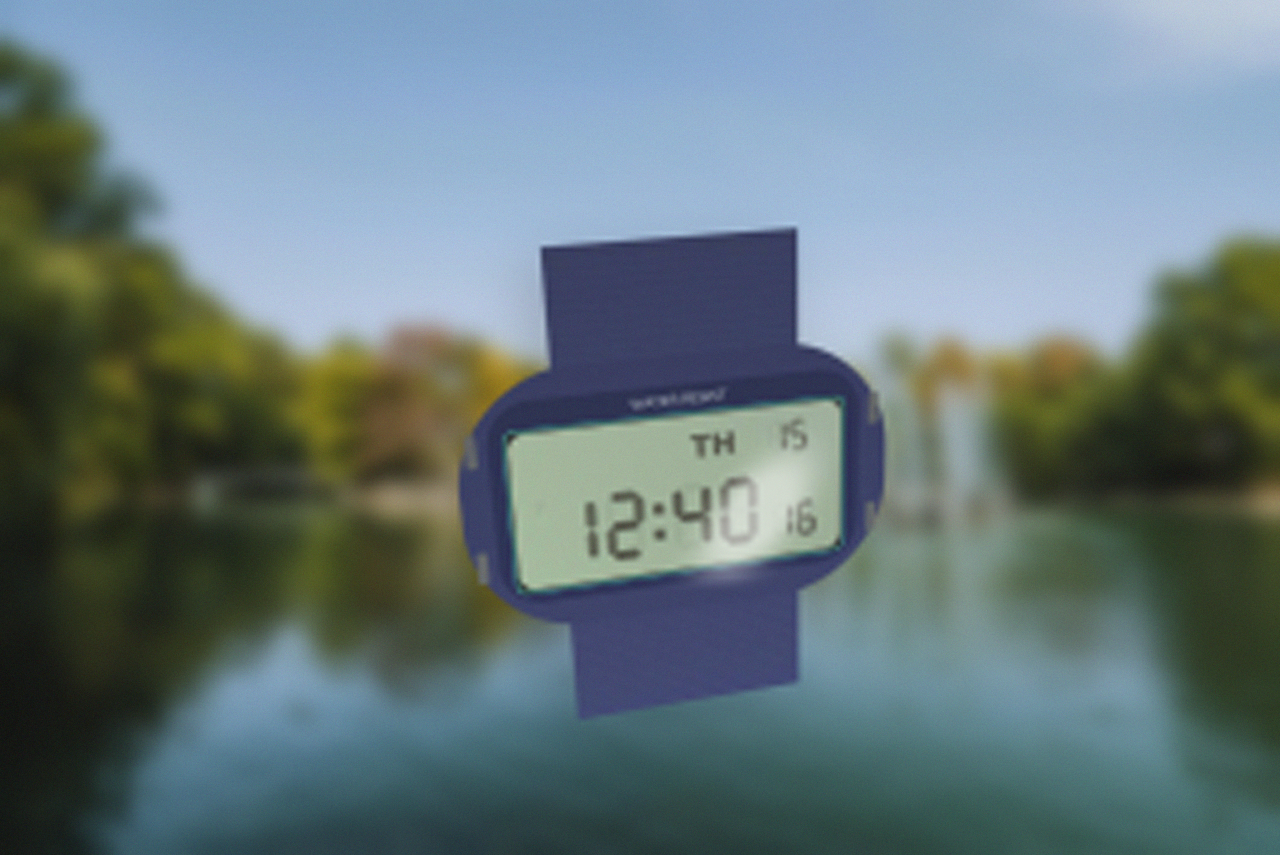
12:40:16
